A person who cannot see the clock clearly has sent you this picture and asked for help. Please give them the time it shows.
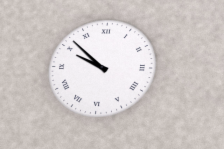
9:52
